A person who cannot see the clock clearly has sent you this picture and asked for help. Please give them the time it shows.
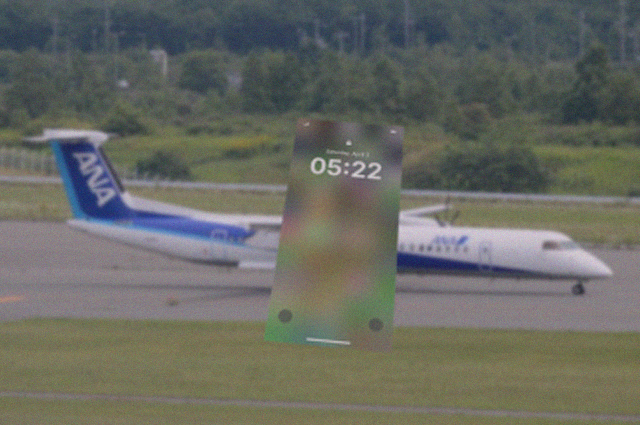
5:22
